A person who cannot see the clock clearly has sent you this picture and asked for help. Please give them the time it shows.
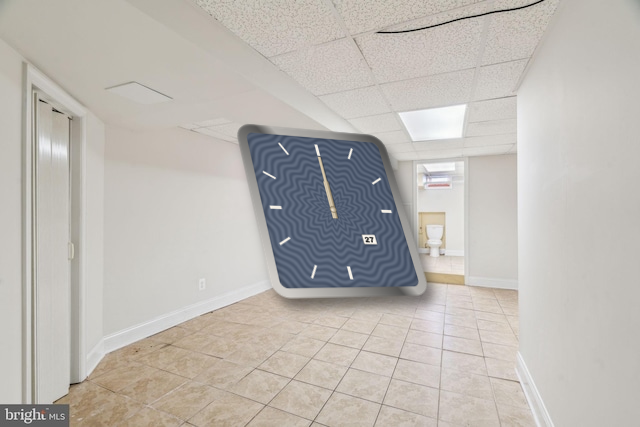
12:00
